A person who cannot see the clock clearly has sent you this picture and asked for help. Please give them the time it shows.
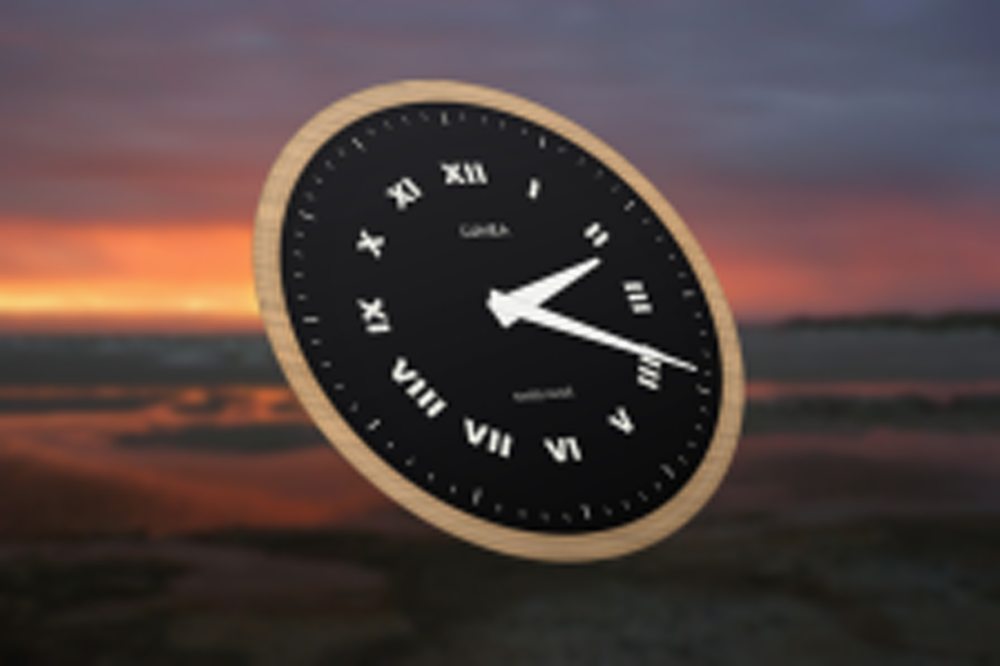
2:19
